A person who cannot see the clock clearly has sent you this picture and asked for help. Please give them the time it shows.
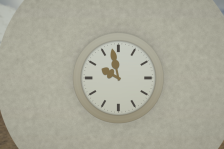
9:58
